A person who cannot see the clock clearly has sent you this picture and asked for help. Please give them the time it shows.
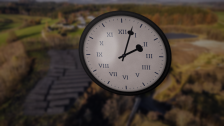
2:03
